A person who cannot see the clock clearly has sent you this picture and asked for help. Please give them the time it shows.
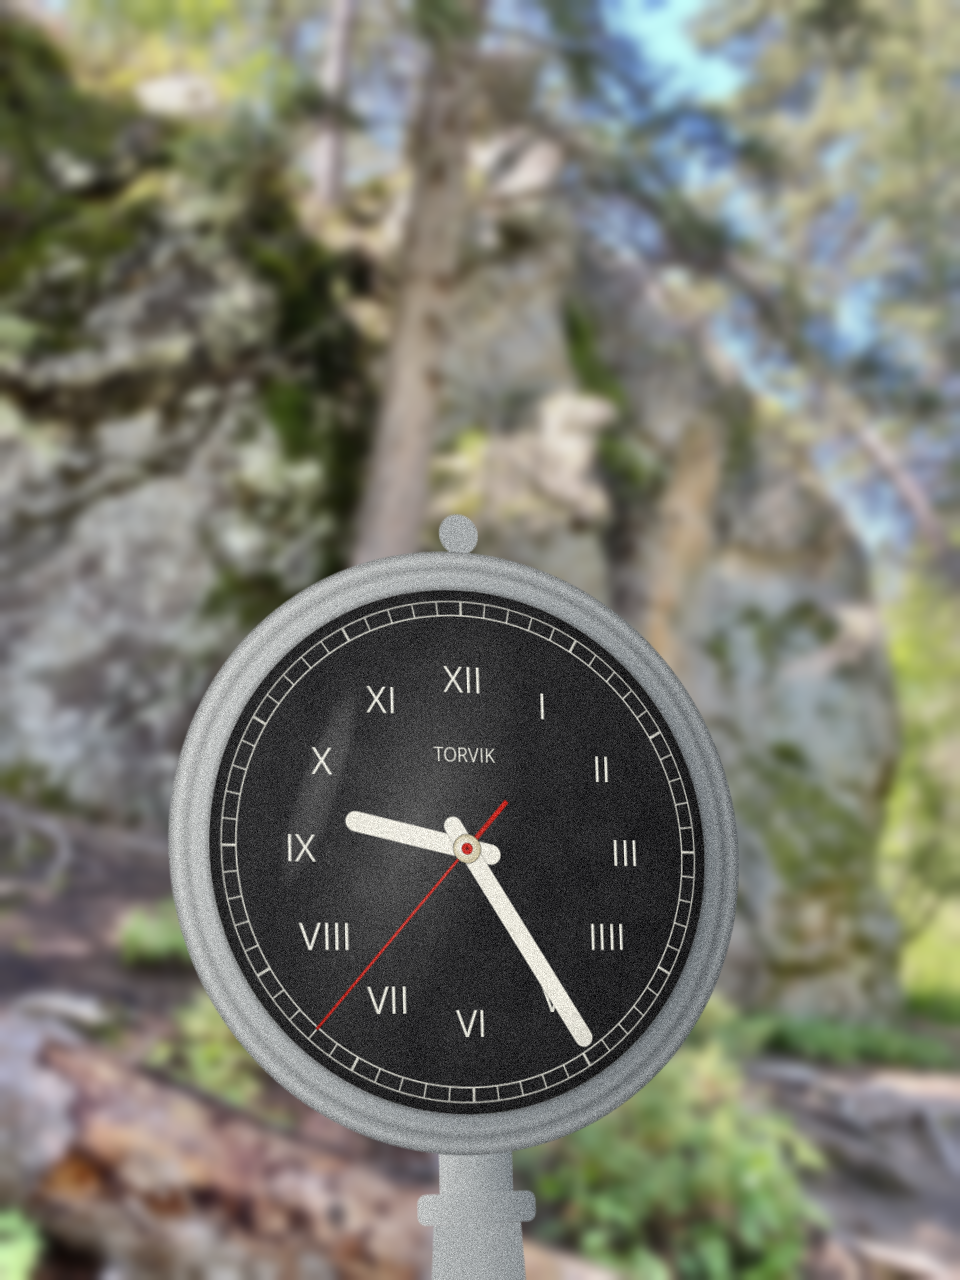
9:24:37
